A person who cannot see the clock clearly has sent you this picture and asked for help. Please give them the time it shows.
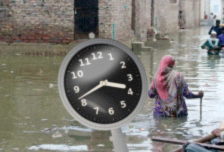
3:42
